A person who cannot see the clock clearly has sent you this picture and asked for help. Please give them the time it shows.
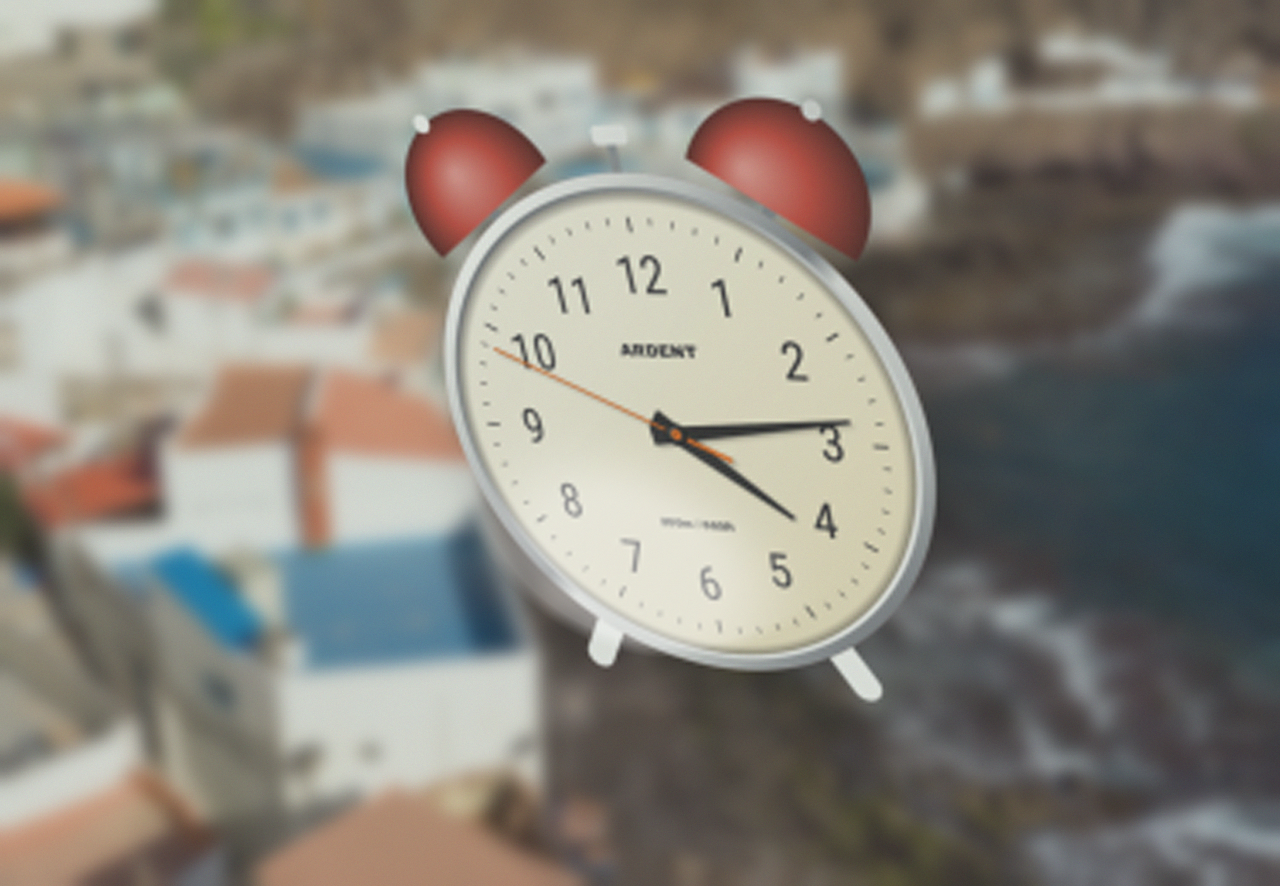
4:13:49
